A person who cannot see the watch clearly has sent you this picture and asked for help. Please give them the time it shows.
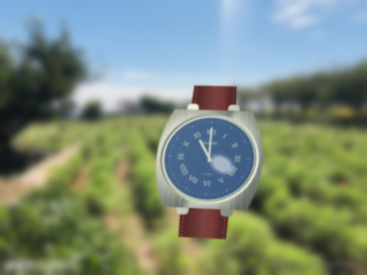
11:00
